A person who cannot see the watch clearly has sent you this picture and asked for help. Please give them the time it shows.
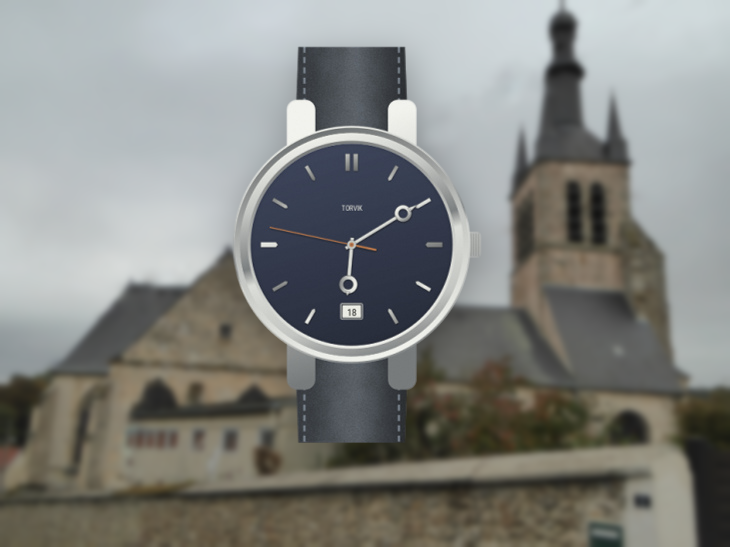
6:09:47
